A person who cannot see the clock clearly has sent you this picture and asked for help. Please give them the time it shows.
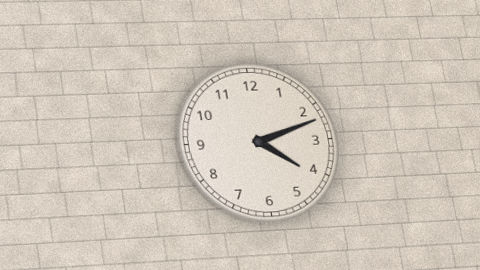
4:12
